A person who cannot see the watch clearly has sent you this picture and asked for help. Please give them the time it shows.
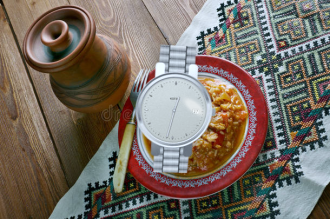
12:32
